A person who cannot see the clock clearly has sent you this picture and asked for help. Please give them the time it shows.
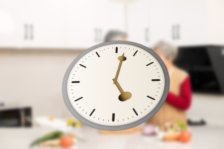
5:02
